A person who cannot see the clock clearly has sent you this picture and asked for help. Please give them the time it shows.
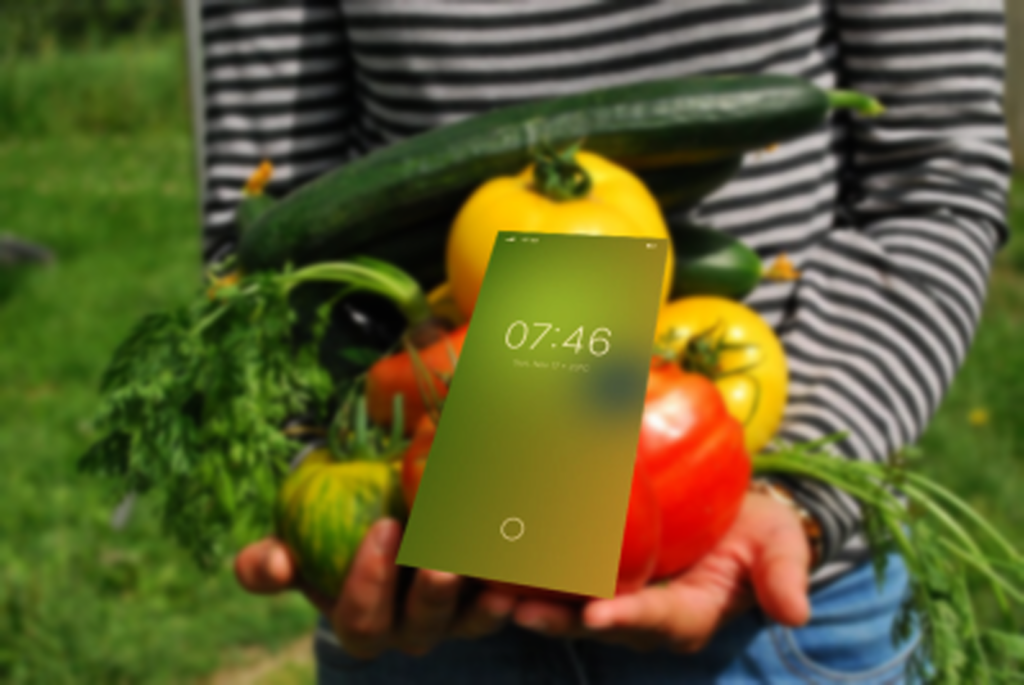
7:46
